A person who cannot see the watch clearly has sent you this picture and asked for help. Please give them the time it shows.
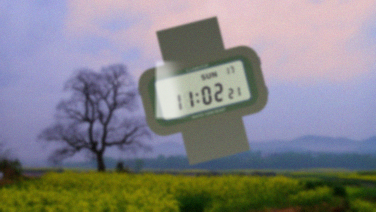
11:02
